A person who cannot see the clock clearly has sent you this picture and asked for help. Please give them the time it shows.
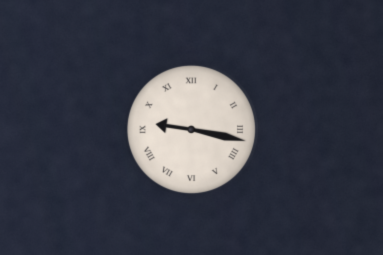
9:17
